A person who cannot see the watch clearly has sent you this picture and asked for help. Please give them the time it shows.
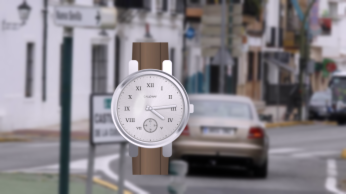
4:14
